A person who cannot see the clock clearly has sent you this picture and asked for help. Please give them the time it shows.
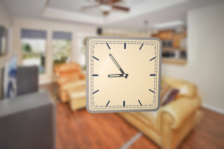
8:54
